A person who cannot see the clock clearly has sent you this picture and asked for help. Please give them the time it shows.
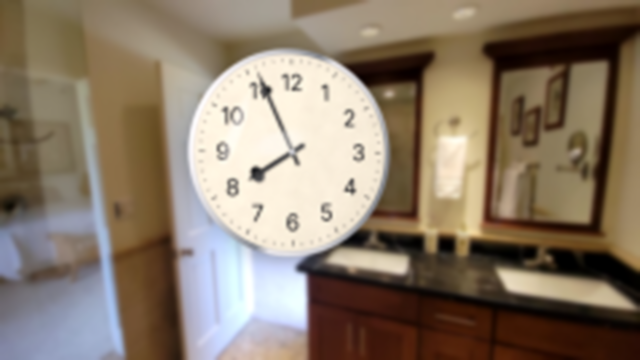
7:56
